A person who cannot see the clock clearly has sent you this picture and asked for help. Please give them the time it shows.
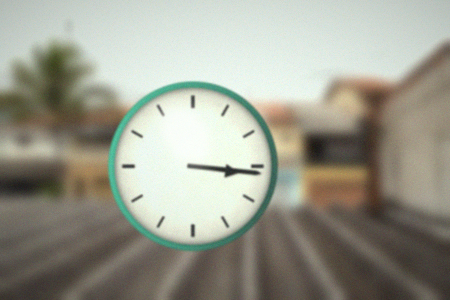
3:16
